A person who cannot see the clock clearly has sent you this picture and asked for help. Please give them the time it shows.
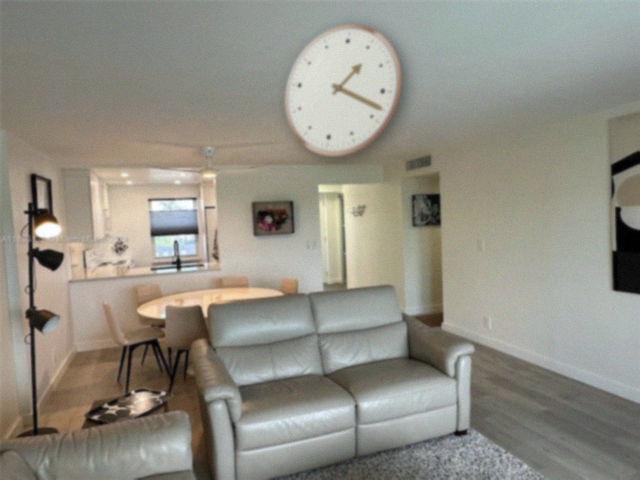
1:18
